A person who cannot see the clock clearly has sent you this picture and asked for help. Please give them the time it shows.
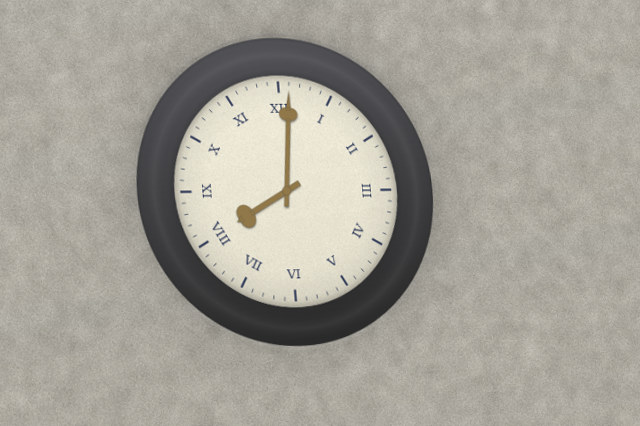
8:01
